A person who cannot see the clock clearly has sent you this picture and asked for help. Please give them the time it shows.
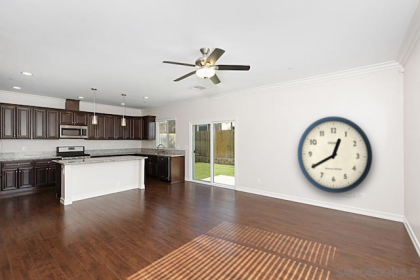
12:40
